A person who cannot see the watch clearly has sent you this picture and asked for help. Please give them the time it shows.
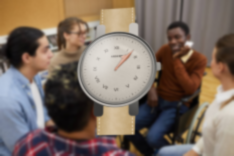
1:07
